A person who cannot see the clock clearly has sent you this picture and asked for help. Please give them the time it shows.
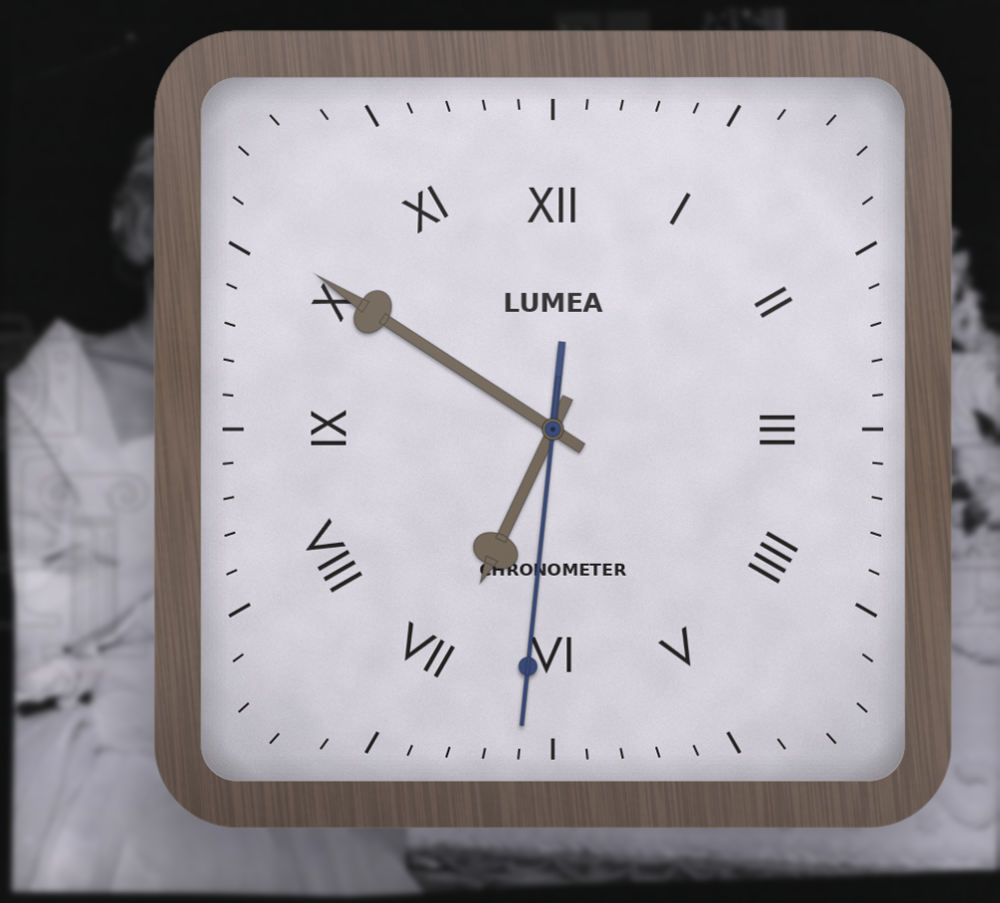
6:50:31
